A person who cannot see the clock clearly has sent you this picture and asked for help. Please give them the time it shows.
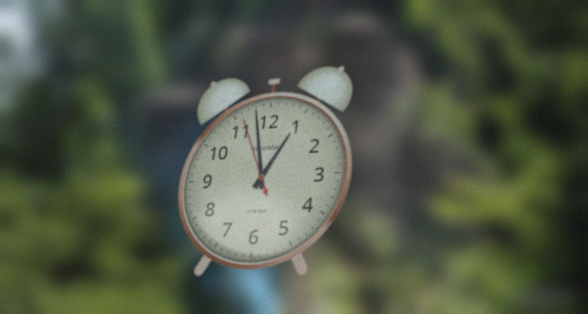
12:57:56
